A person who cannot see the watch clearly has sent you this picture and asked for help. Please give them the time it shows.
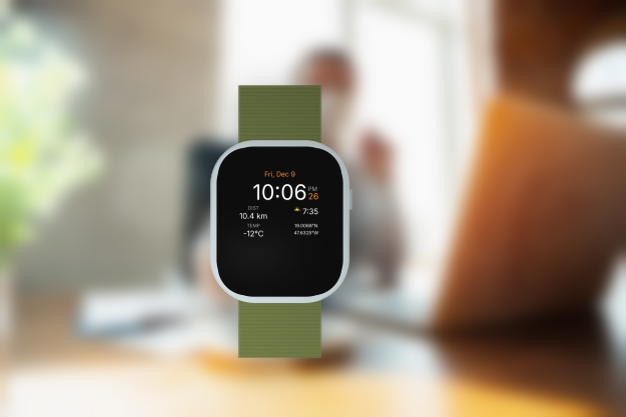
10:06:26
